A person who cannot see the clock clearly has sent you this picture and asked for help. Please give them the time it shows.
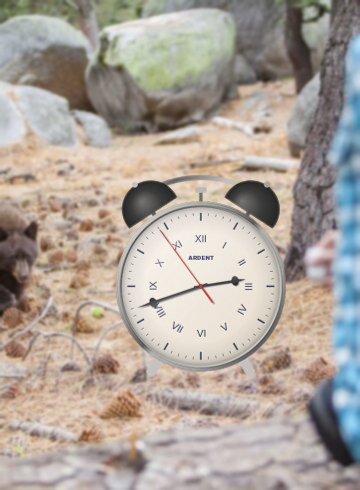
2:41:54
